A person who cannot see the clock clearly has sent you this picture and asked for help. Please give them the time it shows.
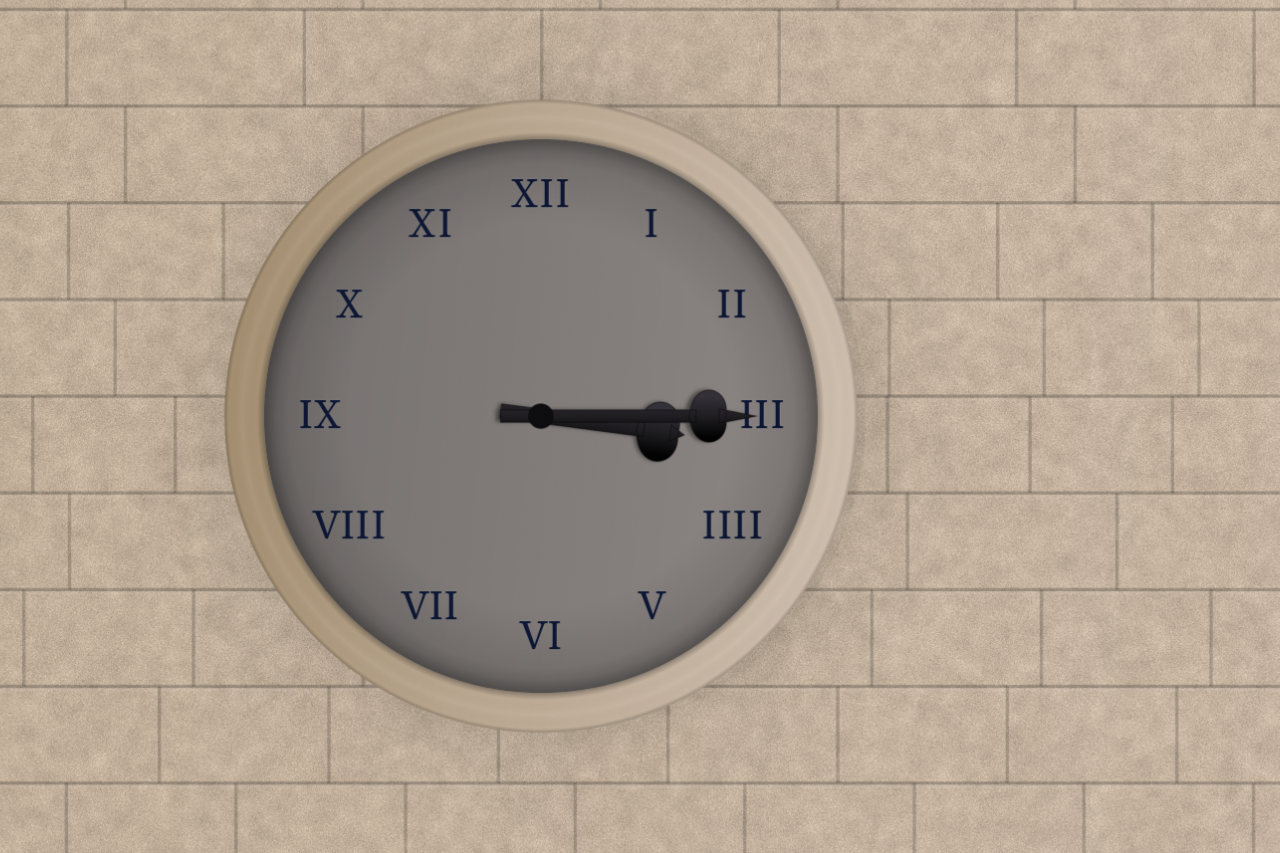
3:15
